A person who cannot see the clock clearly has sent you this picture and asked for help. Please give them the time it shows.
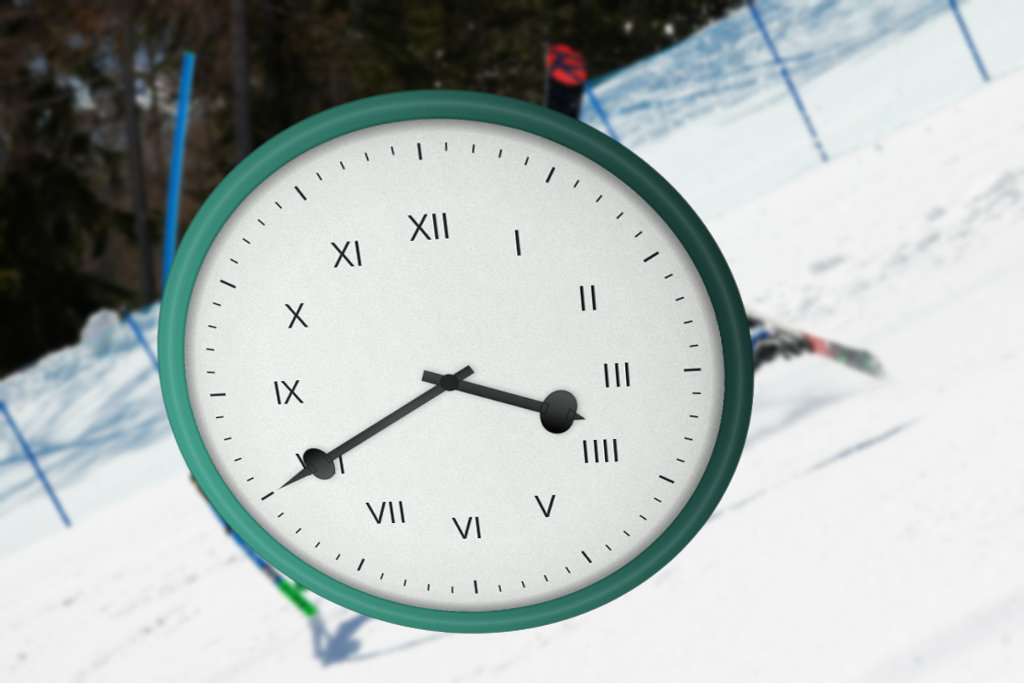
3:40
